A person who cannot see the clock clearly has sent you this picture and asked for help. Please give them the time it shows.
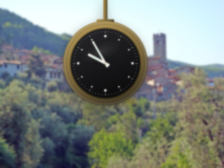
9:55
